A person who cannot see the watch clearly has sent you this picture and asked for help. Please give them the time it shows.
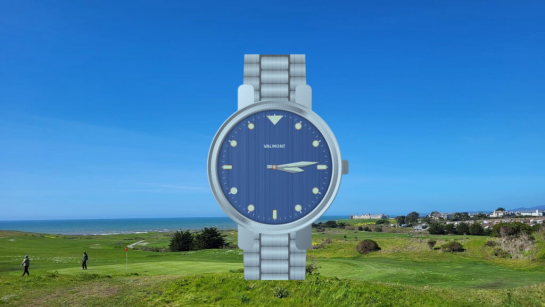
3:14
